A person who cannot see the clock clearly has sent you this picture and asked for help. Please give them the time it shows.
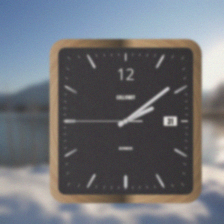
2:08:45
